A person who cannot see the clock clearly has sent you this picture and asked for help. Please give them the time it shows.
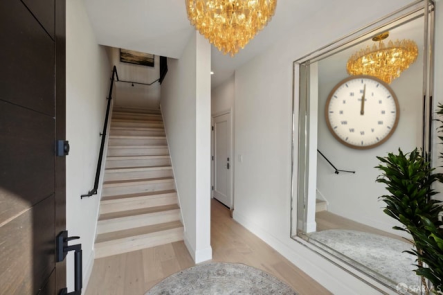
12:01
